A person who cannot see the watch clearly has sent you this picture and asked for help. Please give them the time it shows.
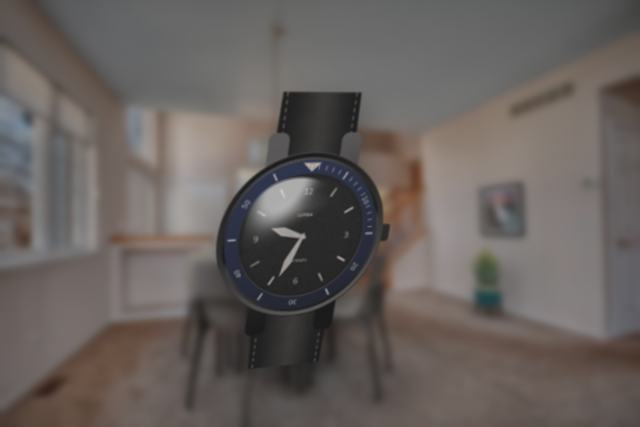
9:34
